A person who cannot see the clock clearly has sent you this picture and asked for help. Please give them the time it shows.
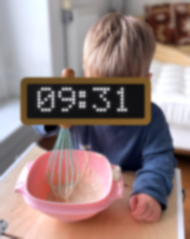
9:31
